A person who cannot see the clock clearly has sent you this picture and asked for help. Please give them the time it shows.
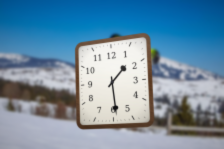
1:29
